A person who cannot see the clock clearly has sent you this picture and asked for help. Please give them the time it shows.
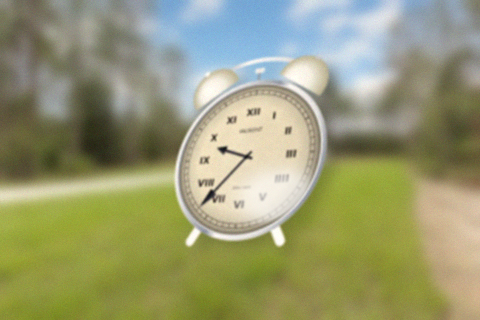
9:37
